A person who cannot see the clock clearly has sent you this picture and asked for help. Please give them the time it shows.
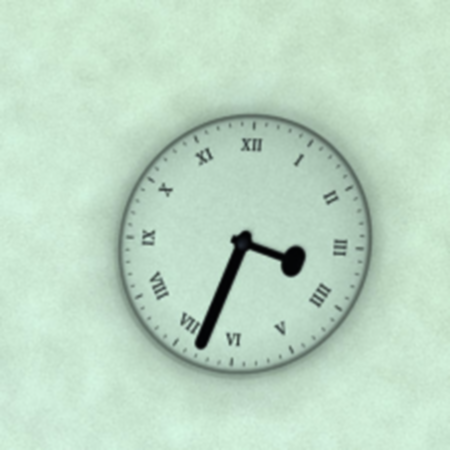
3:33
